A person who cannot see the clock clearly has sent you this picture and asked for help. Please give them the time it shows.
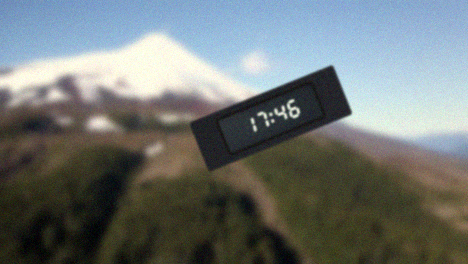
17:46
